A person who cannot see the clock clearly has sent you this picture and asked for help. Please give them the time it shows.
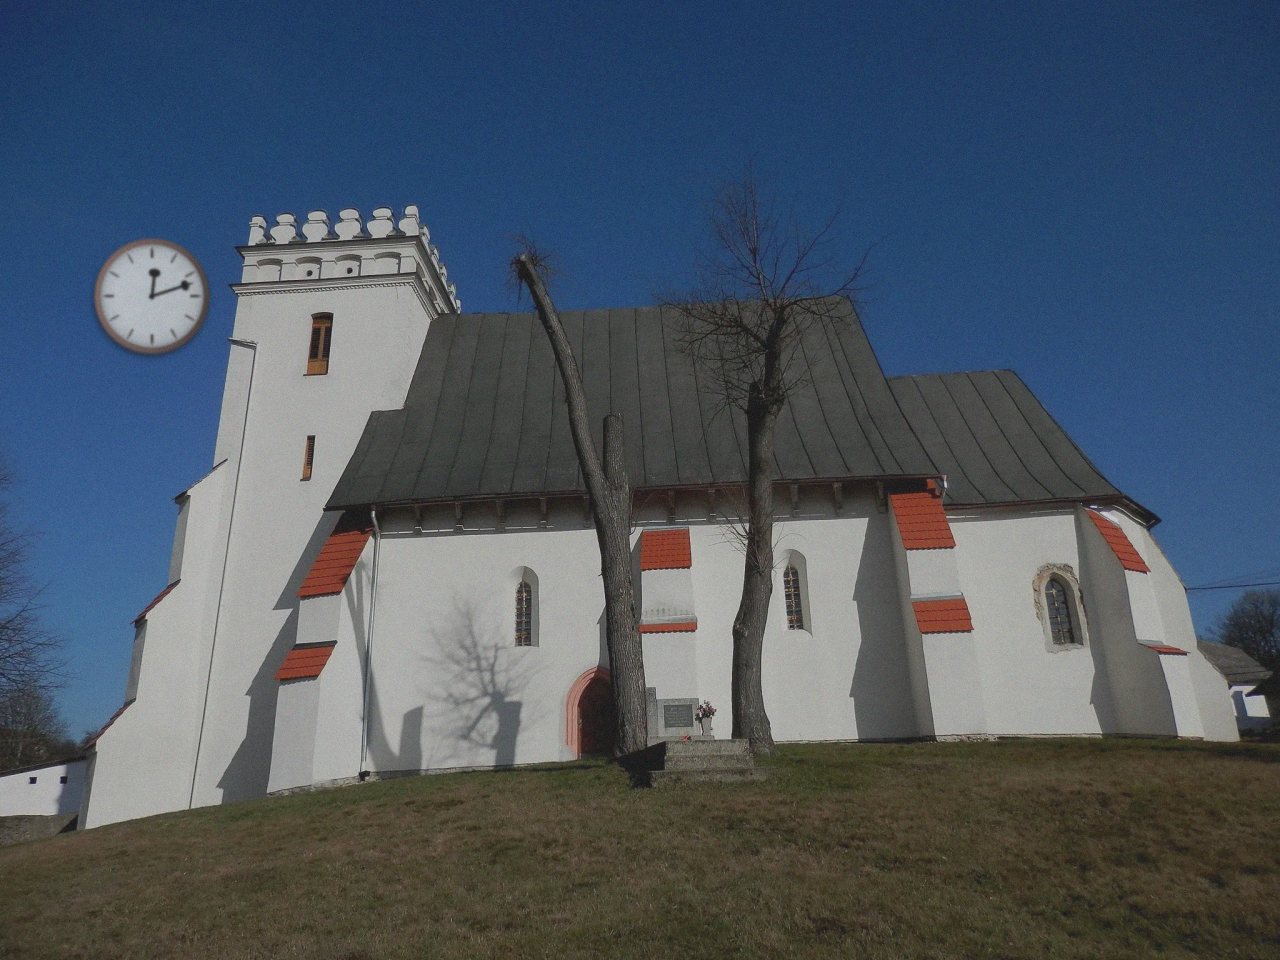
12:12
